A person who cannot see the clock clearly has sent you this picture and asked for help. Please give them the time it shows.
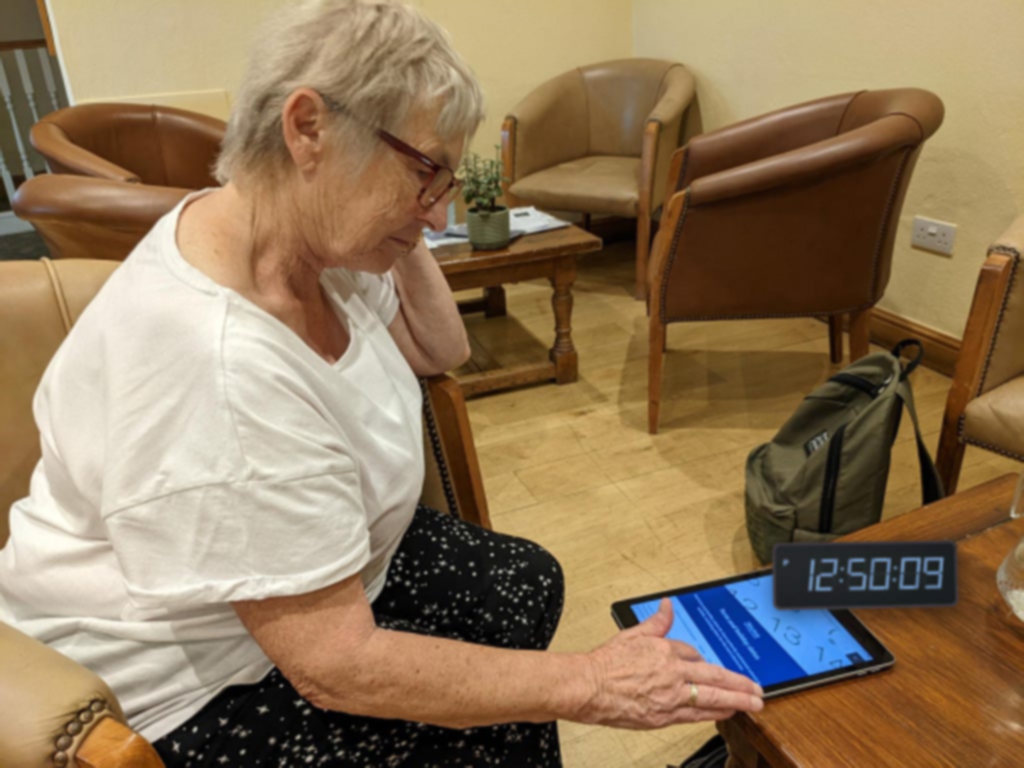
12:50:09
